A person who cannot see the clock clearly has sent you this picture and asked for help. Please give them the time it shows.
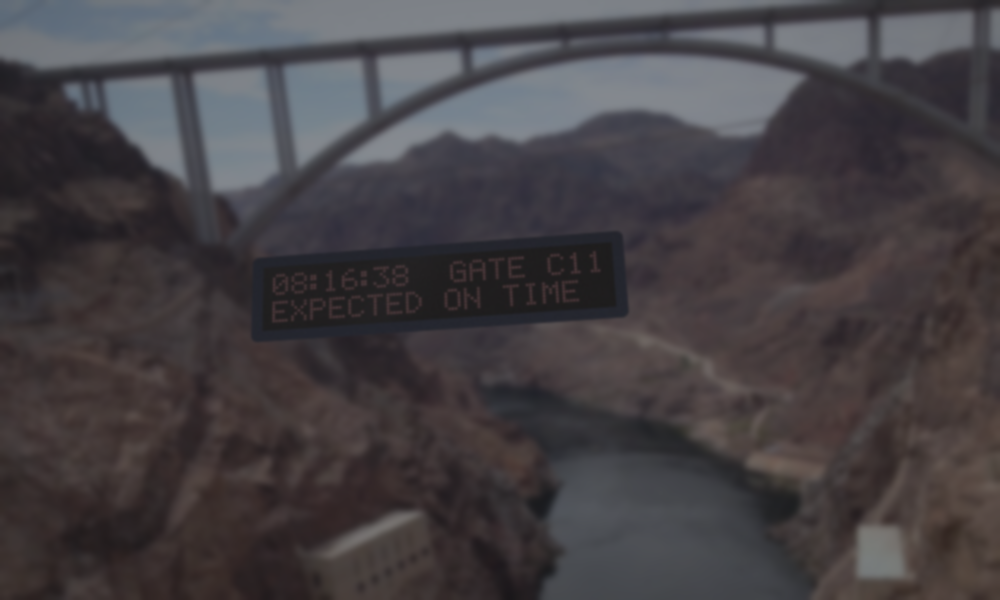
8:16:38
